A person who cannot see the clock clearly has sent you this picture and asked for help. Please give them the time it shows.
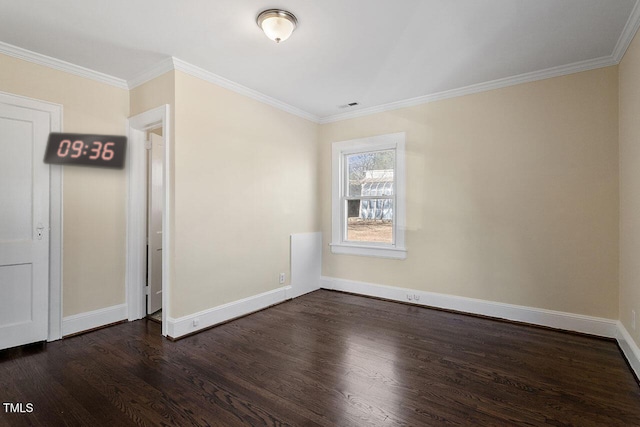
9:36
